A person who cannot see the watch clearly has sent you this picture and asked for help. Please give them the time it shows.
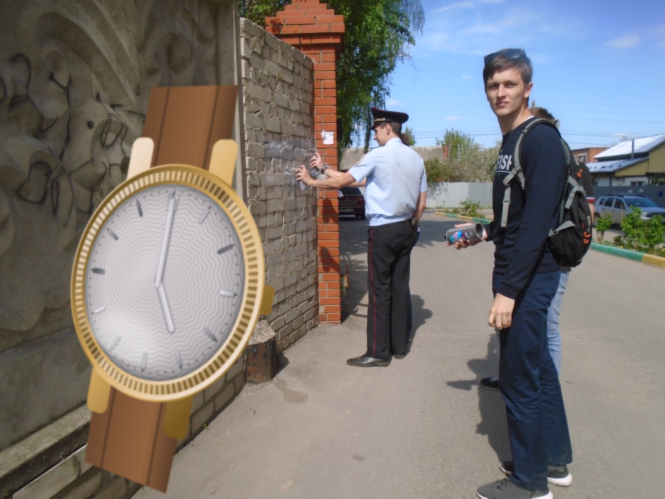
5:00
